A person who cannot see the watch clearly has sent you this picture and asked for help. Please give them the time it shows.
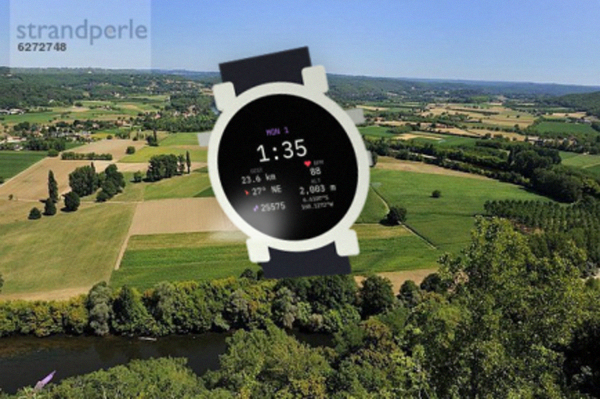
1:35
